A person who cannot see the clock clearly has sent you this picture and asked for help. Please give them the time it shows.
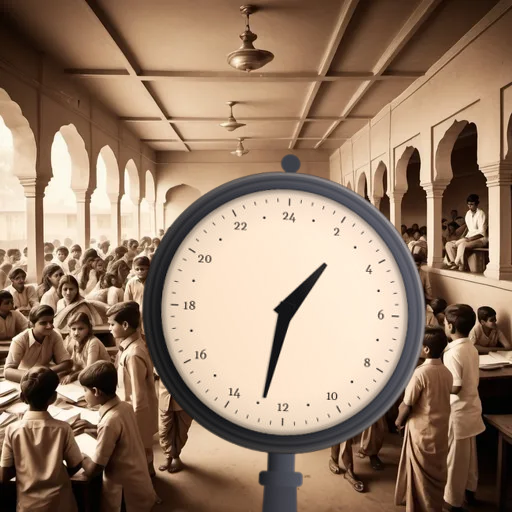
2:32
